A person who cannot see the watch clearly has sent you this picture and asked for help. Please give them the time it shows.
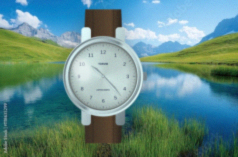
10:23
